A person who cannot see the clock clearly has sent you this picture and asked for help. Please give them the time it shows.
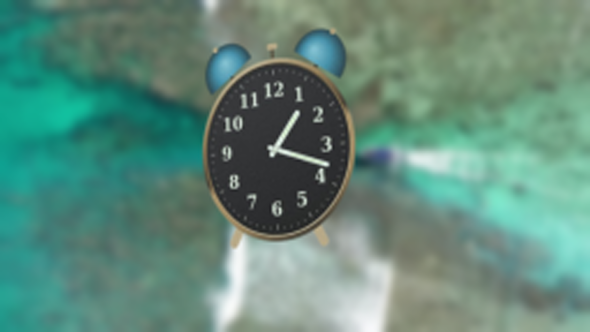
1:18
